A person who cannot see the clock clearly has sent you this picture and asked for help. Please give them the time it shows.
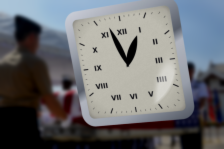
12:57
